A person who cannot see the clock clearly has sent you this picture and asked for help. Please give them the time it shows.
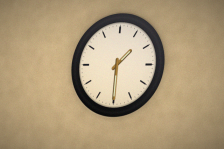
1:30
